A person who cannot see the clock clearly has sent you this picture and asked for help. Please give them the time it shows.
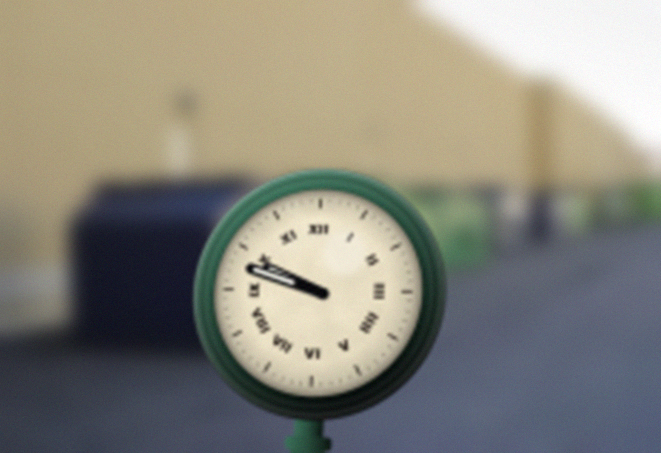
9:48
